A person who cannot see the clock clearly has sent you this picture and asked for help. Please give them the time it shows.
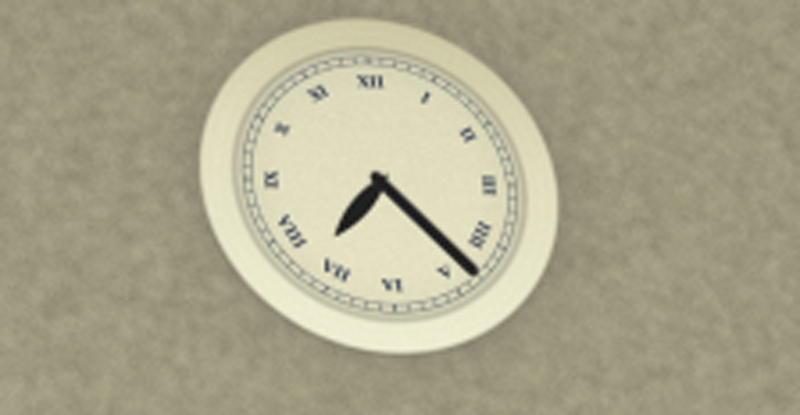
7:23
